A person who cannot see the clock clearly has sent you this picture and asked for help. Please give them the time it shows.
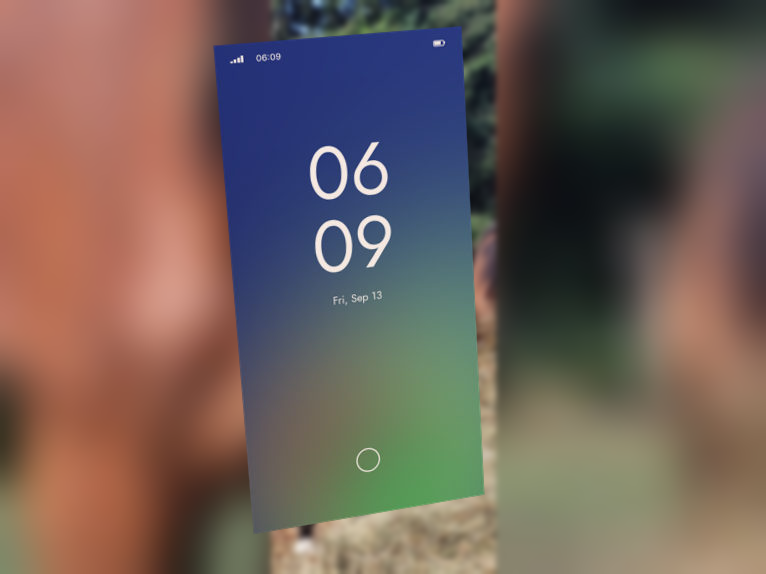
6:09
